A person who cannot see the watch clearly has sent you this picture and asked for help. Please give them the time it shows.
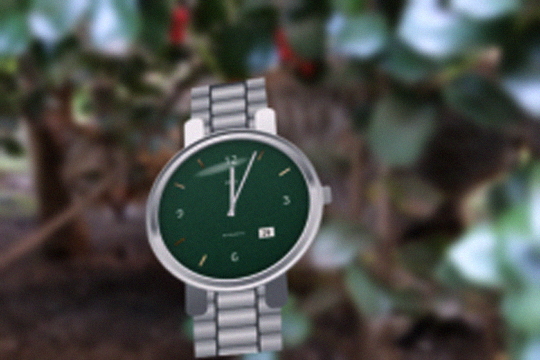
12:04
